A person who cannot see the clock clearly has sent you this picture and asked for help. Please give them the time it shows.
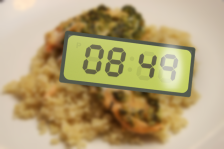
8:49
